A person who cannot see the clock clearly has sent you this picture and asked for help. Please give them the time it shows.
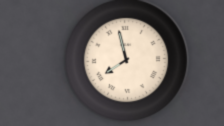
7:58
